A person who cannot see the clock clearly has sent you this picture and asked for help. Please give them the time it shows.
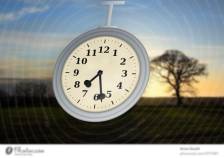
7:28
